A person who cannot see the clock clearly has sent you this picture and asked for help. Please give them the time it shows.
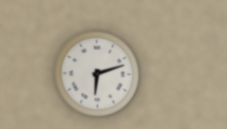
6:12
